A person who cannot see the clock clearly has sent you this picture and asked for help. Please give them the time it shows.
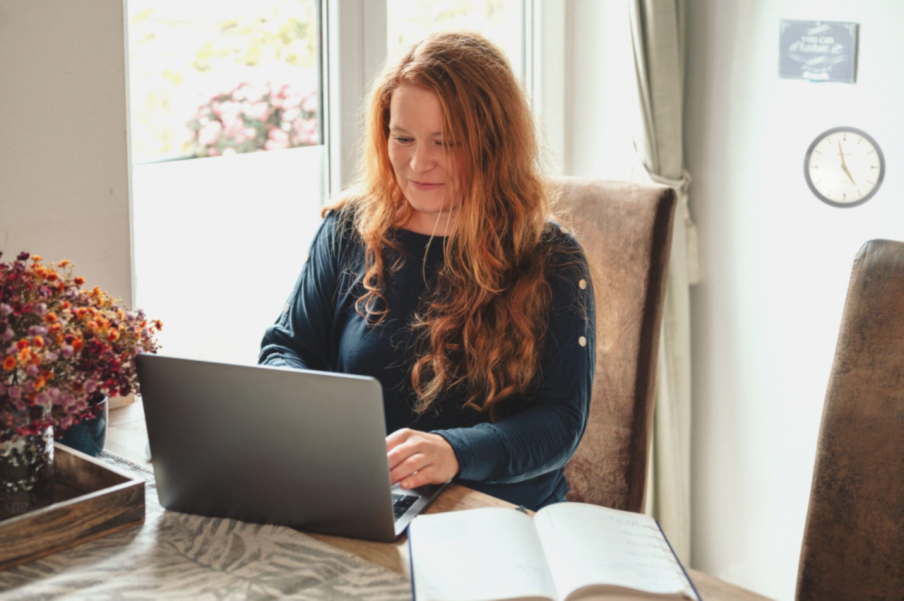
4:58
